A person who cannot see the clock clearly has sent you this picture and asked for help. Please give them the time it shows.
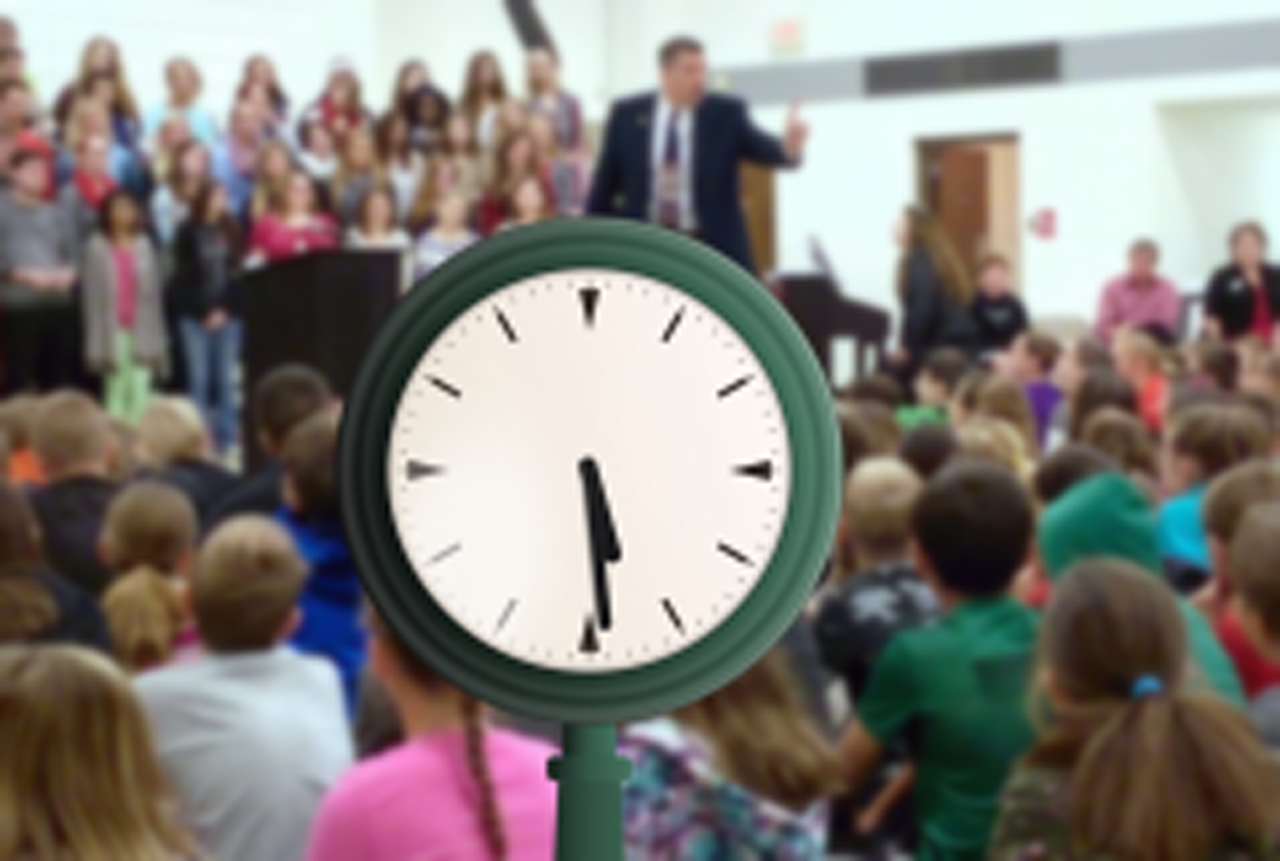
5:29
